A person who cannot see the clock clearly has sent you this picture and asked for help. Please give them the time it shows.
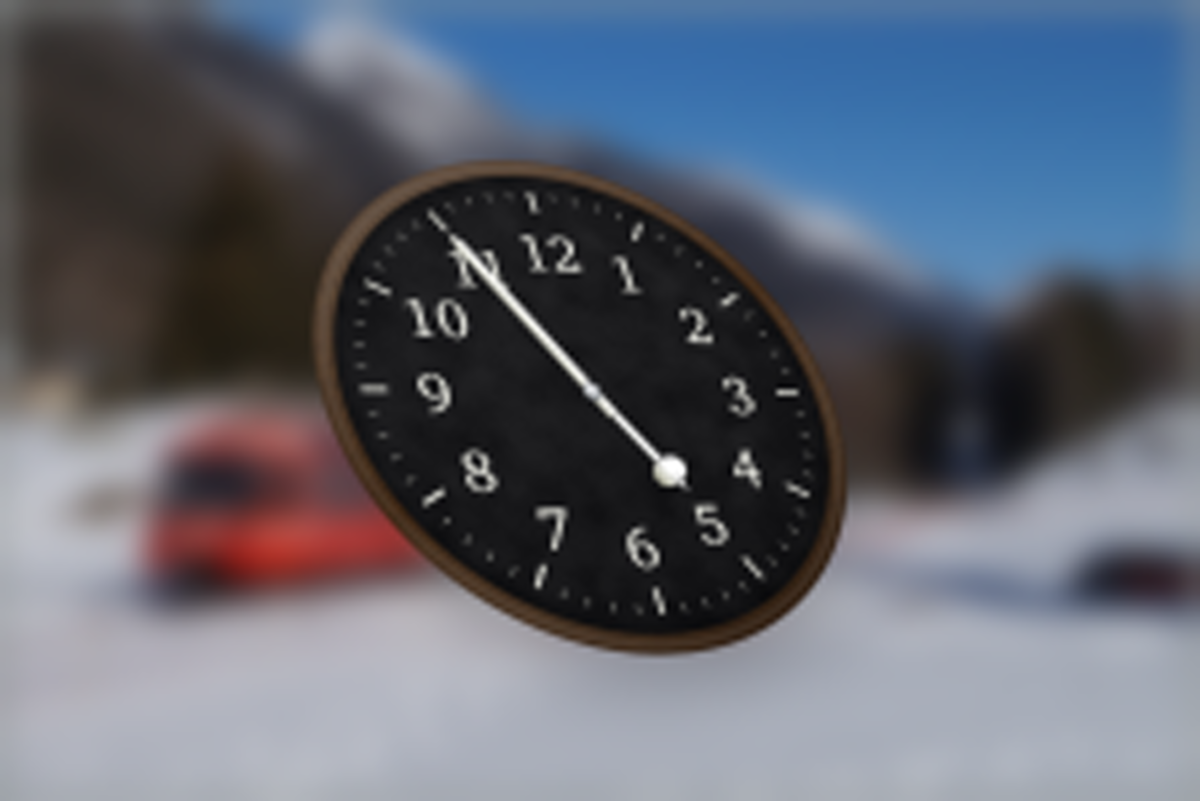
4:55
